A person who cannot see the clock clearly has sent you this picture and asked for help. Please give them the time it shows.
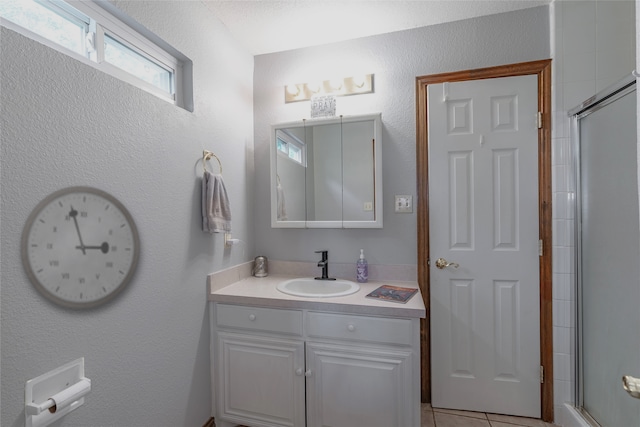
2:57
